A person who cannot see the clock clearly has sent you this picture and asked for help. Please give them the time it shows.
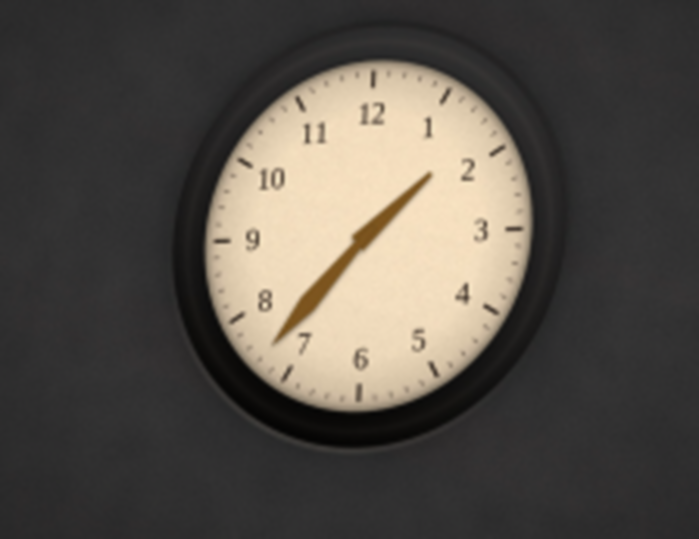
1:37
